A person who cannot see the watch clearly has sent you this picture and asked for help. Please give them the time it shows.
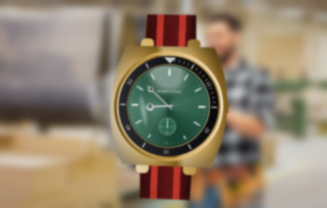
8:52
